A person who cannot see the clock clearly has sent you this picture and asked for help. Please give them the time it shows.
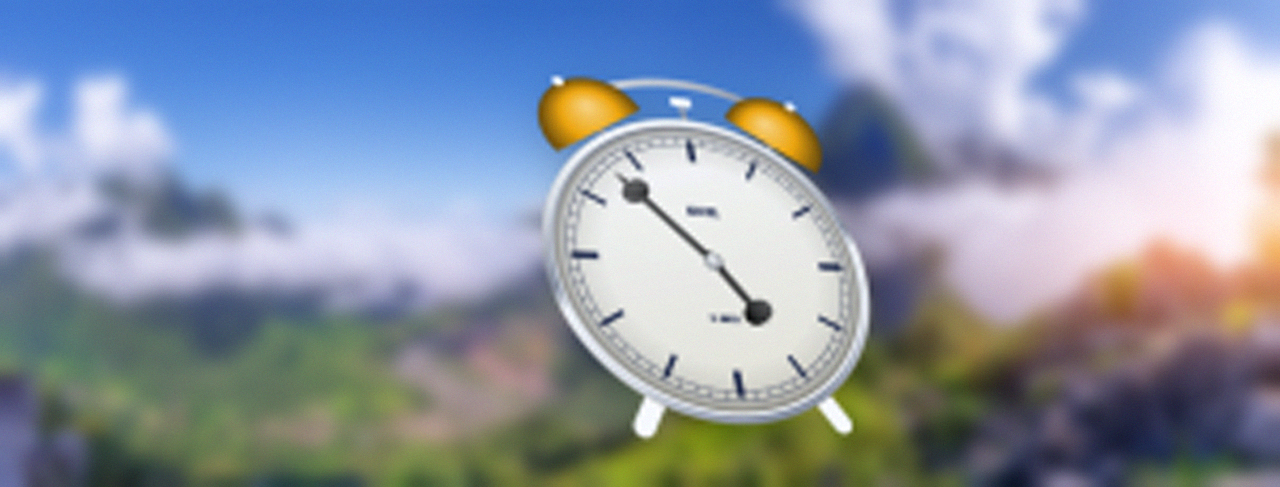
4:53
